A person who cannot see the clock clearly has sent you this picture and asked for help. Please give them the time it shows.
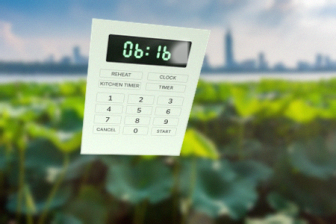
6:16
